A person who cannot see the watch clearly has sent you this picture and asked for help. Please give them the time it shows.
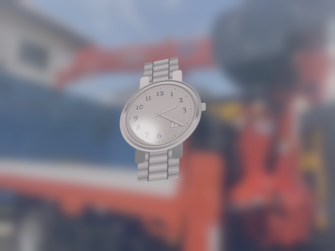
2:21
